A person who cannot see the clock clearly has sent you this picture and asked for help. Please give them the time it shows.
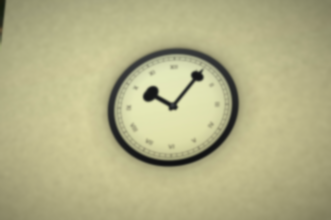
10:06
